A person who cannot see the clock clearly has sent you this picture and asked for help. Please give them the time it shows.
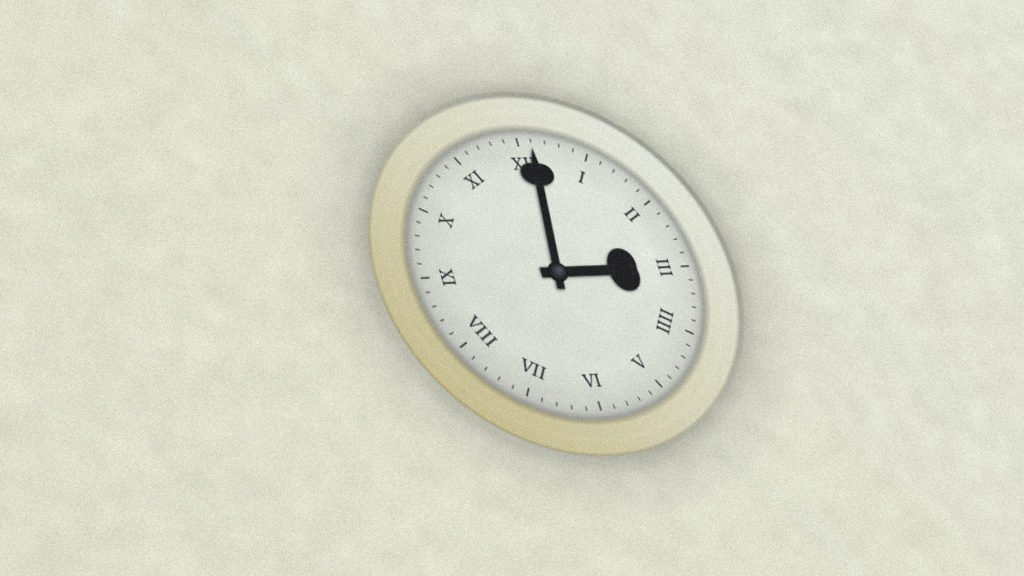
3:01
